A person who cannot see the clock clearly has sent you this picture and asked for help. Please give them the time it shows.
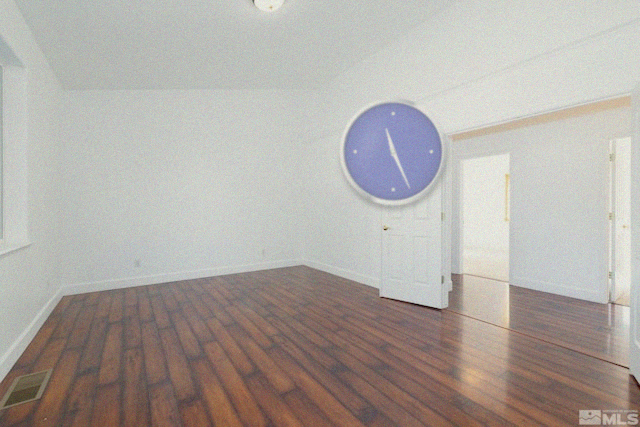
11:26
